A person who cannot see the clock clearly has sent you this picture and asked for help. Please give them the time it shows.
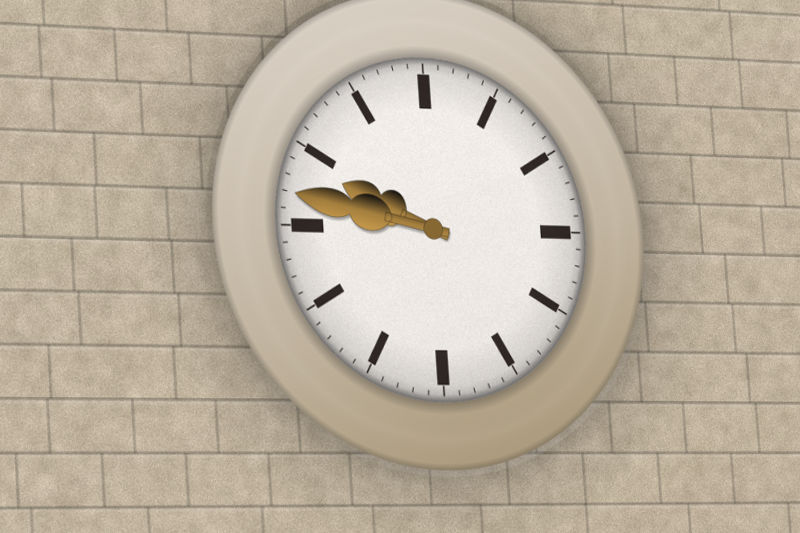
9:47
